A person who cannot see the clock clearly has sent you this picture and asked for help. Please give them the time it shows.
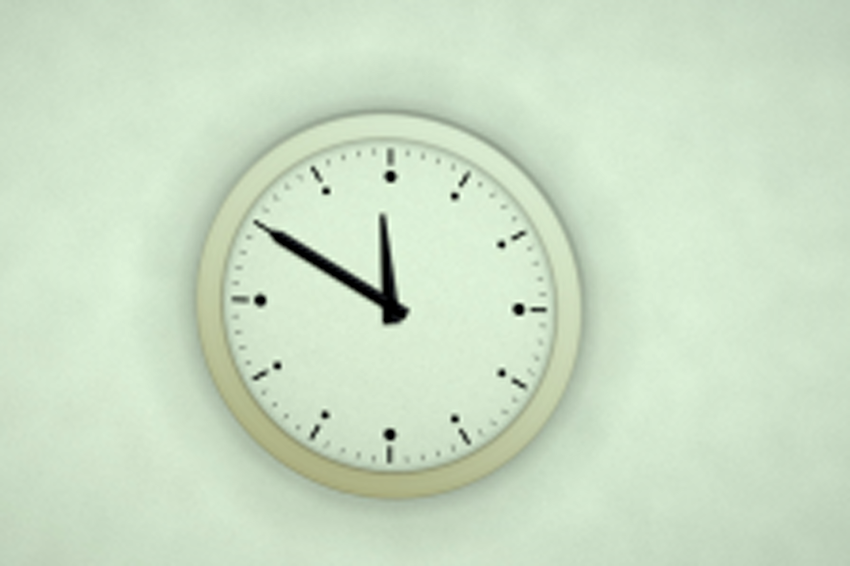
11:50
